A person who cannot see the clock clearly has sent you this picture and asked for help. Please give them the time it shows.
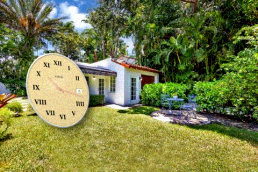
10:17
